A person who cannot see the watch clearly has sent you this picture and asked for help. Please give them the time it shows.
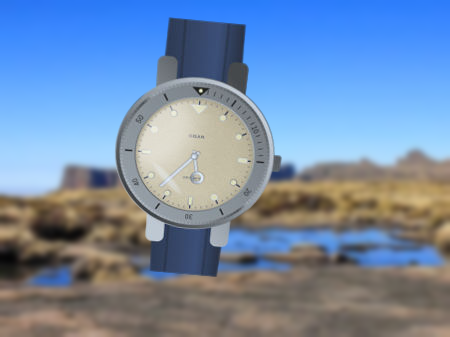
5:37
